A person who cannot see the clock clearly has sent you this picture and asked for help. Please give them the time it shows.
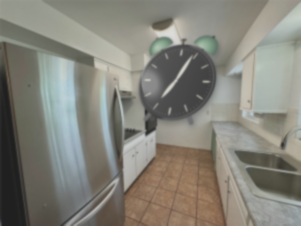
7:04
